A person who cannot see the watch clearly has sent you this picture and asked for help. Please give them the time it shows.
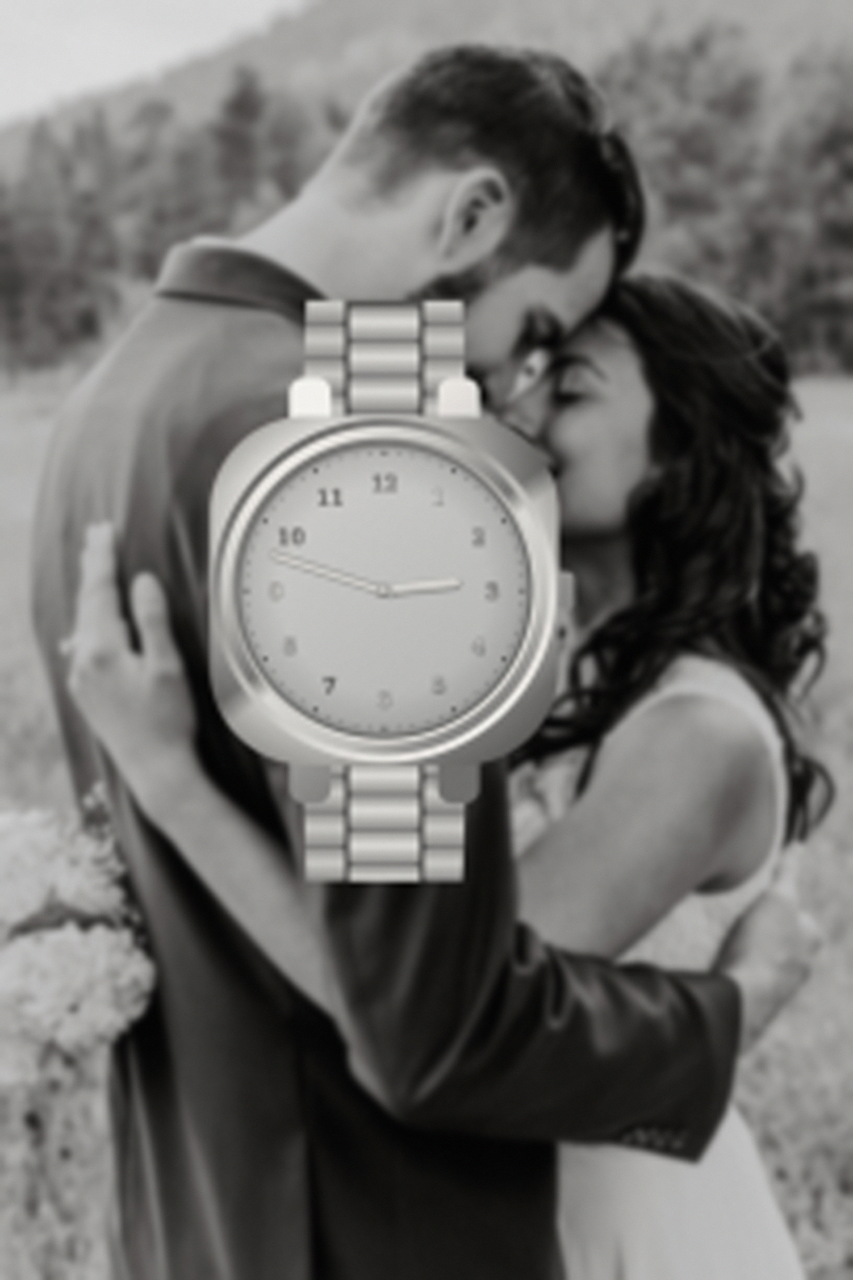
2:48
